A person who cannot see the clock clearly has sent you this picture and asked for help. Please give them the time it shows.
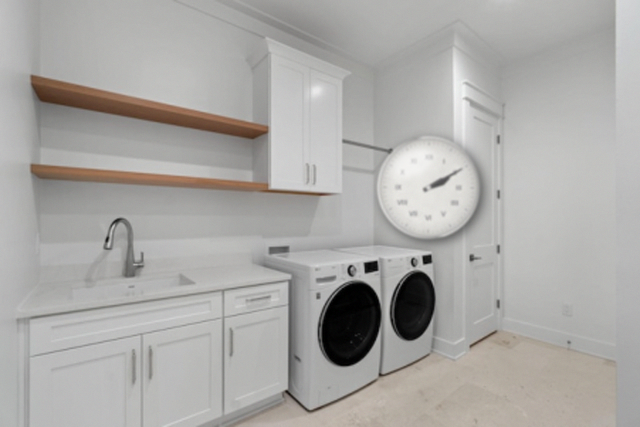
2:10
